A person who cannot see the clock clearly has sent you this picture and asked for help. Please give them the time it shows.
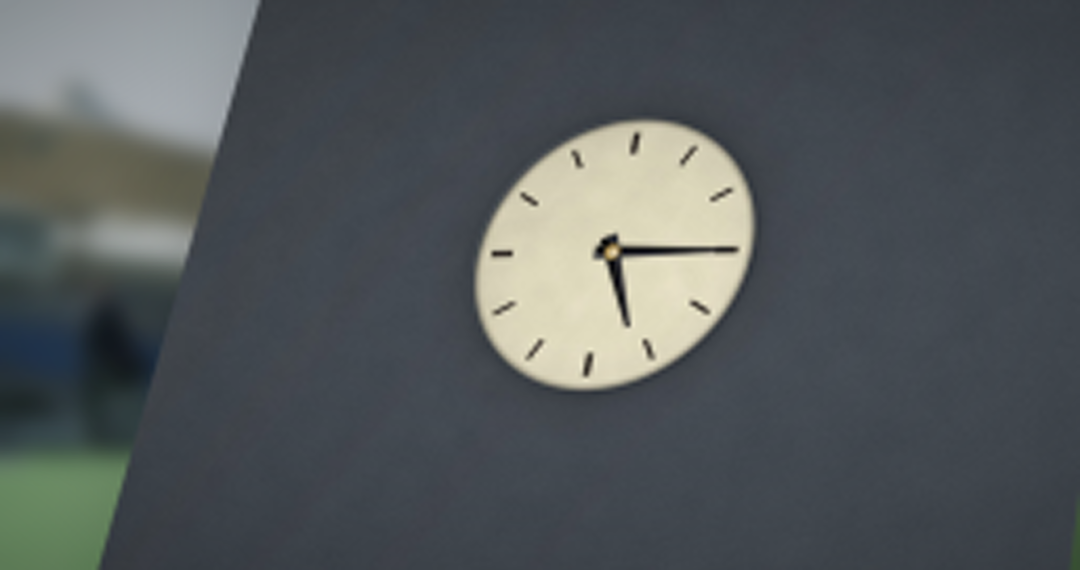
5:15
